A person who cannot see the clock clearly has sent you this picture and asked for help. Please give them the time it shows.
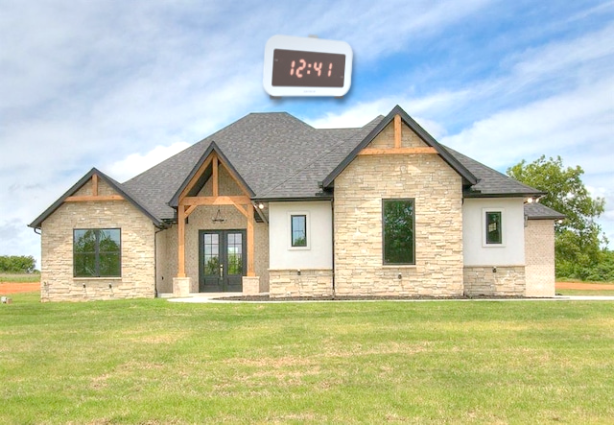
12:41
